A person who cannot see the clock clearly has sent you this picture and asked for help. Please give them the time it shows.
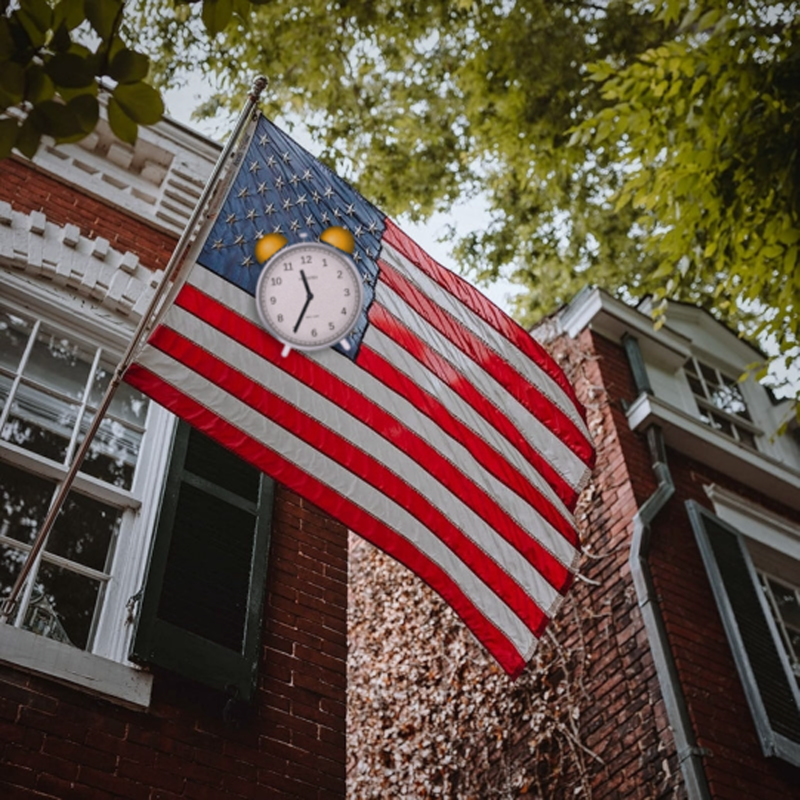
11:35
